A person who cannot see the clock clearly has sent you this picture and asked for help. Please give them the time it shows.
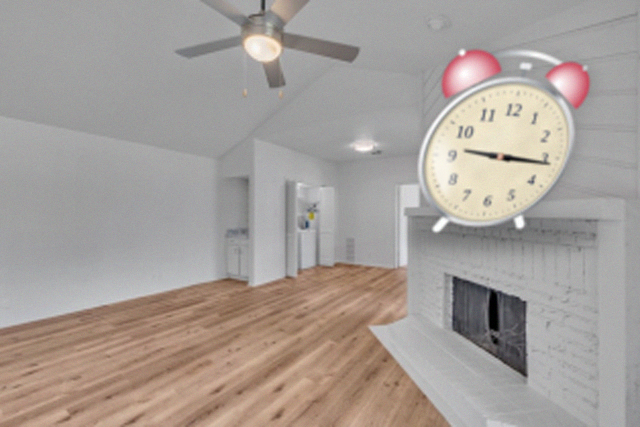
9:16
